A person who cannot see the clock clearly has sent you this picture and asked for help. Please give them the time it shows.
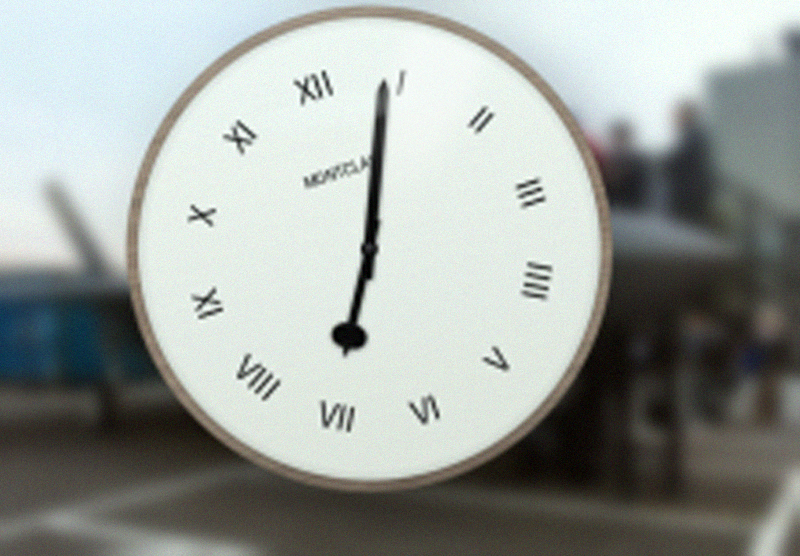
7:04
